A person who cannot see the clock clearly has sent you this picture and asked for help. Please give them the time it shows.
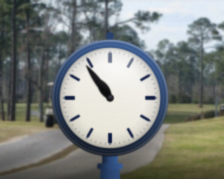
10:54
